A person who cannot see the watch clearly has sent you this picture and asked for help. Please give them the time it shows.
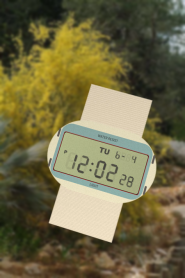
12:02:28
